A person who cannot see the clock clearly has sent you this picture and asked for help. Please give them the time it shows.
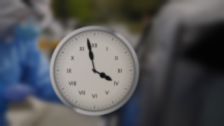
3:58
